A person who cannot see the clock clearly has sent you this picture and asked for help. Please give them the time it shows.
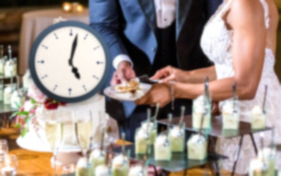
5:02
